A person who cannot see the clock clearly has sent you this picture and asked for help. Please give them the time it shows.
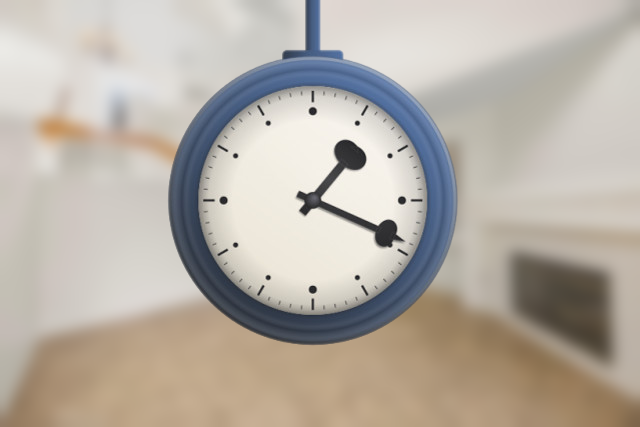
1:19
